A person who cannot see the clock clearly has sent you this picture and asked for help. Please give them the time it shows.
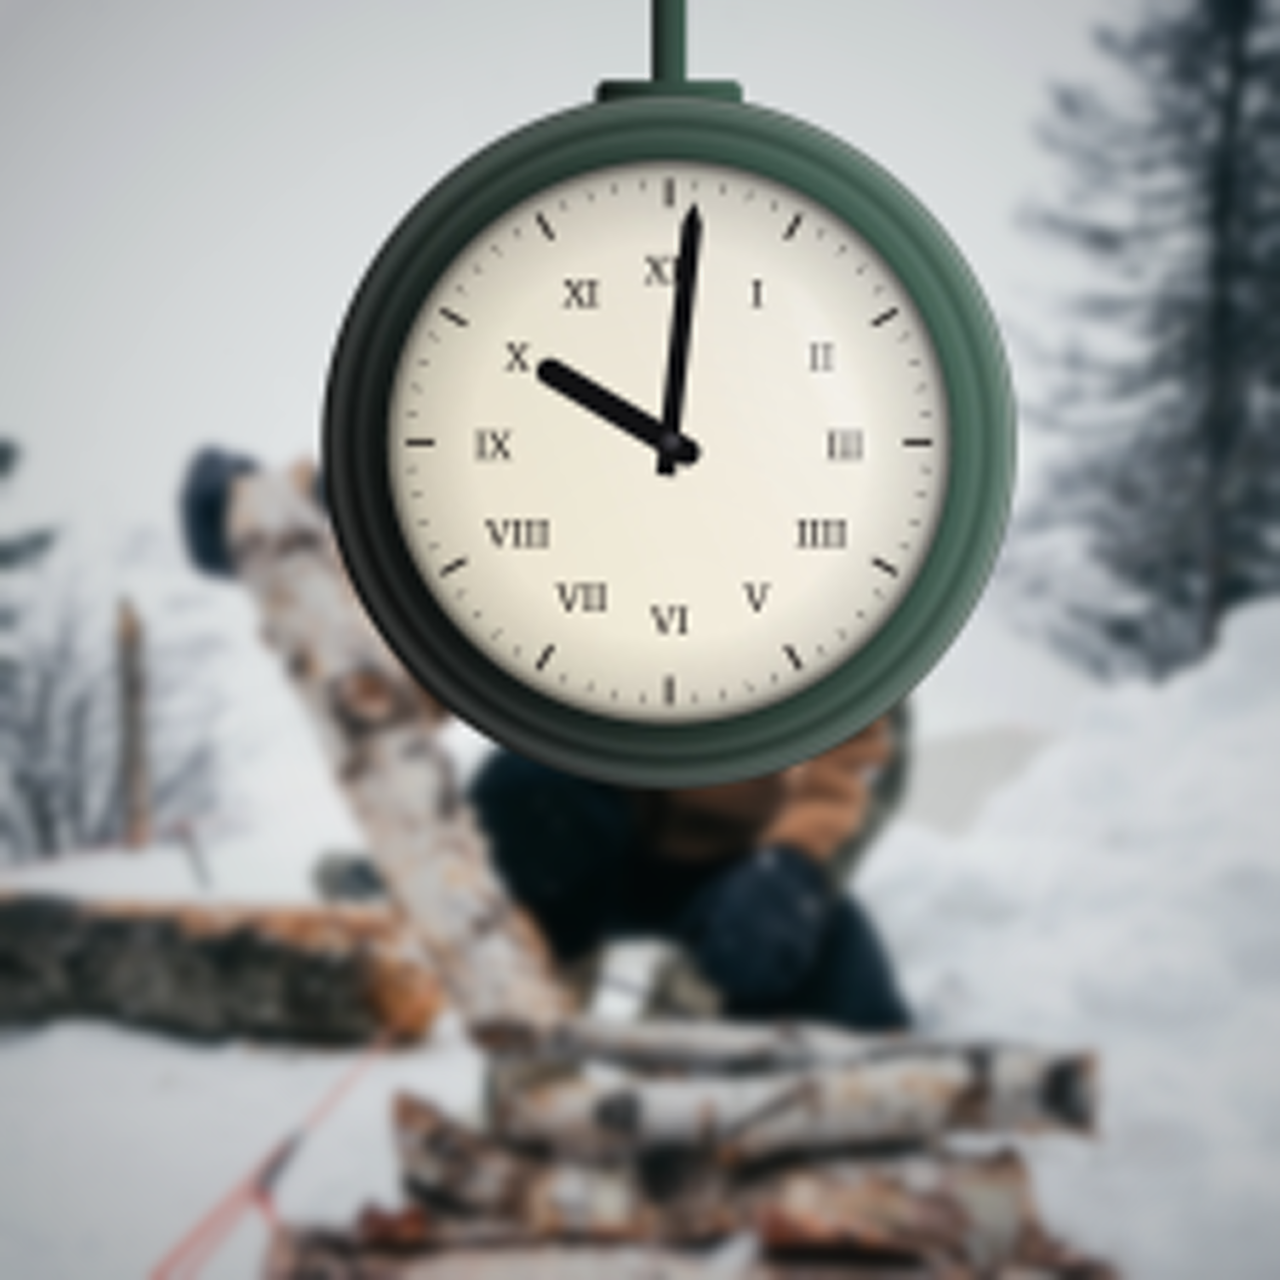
10:01
